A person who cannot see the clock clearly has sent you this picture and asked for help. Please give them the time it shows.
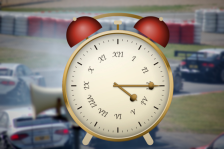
4:15
